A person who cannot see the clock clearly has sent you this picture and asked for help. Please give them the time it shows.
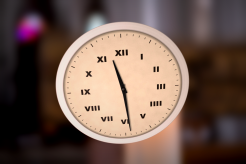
11:29
